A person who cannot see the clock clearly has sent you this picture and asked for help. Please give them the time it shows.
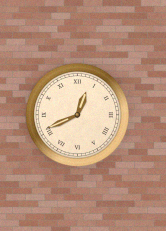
12:41
